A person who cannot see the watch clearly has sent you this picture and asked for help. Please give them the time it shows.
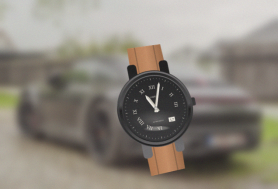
11:03
